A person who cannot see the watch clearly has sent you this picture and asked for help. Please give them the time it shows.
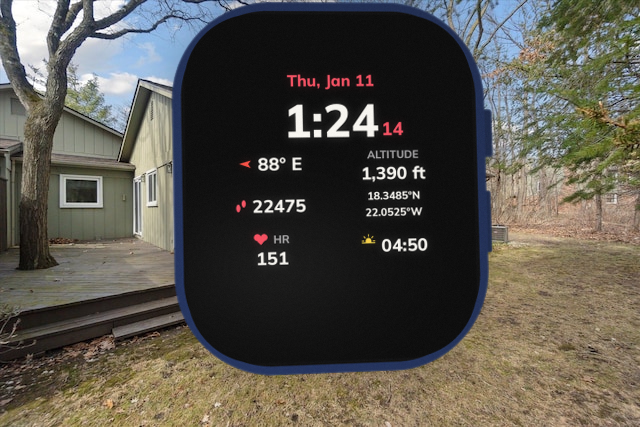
1:24:14
